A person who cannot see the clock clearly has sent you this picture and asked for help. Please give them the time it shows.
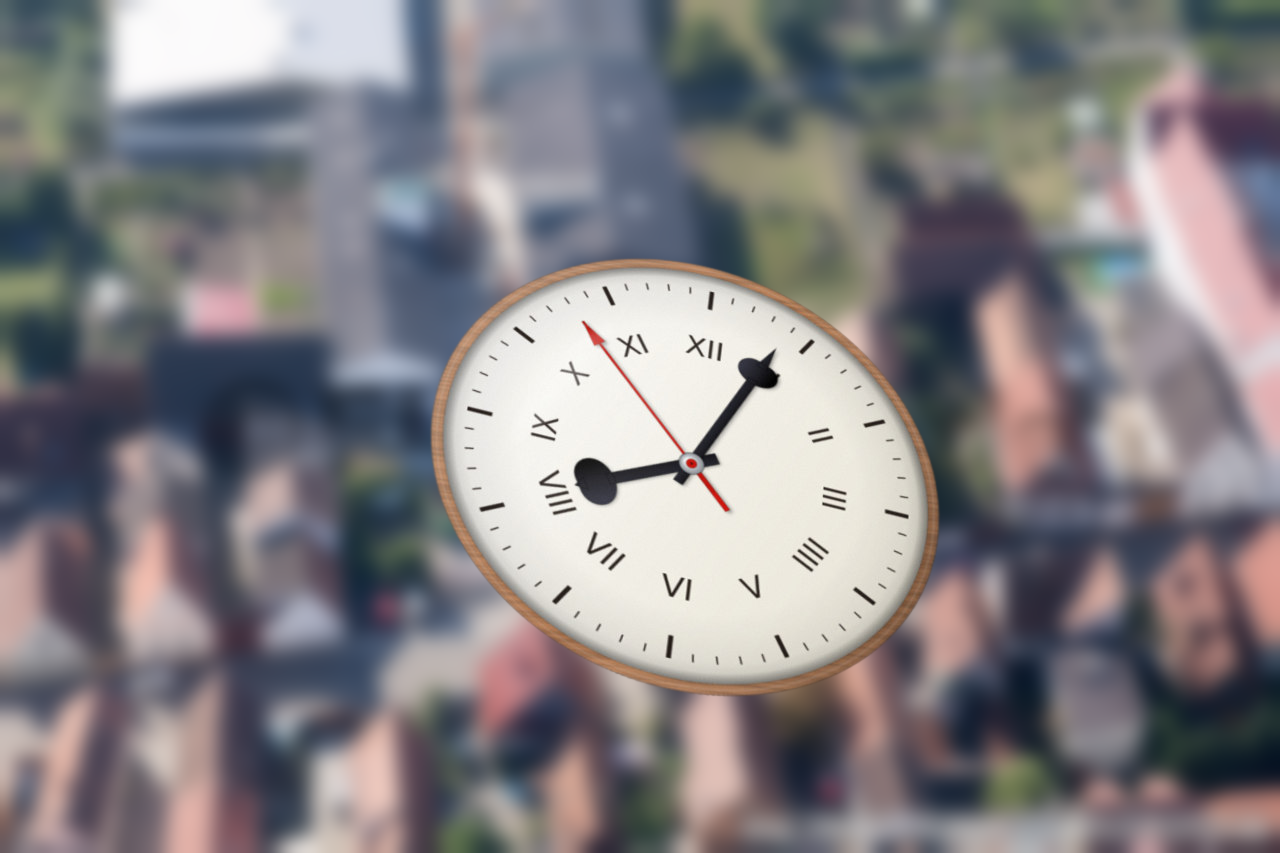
8:03:53
